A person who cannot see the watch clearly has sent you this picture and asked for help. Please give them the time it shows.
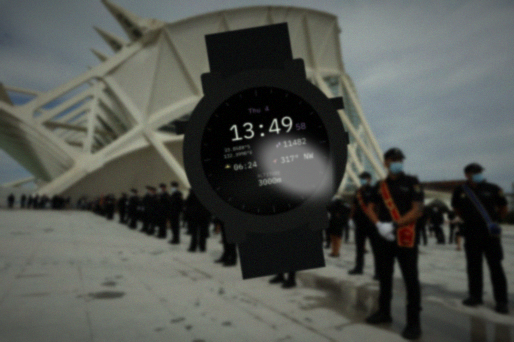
13:49
